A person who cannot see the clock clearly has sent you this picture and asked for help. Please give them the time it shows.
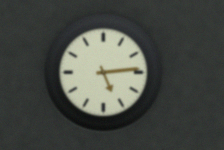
5:14
